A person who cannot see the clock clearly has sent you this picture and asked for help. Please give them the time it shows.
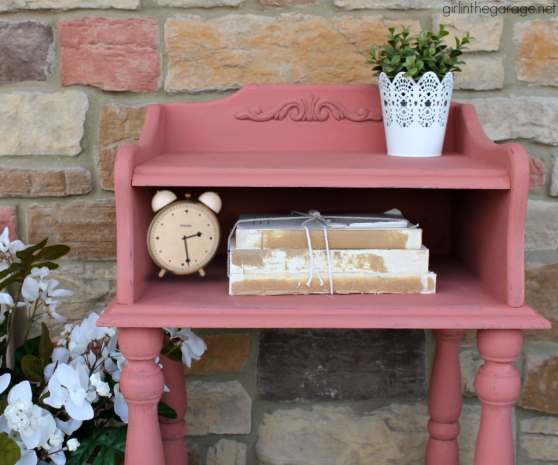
2:28
